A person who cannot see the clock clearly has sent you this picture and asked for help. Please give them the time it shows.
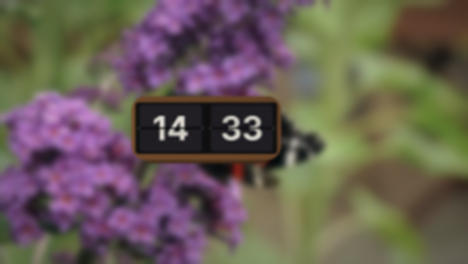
14:33
